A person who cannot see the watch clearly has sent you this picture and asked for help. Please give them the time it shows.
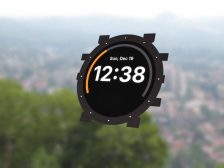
12:38
